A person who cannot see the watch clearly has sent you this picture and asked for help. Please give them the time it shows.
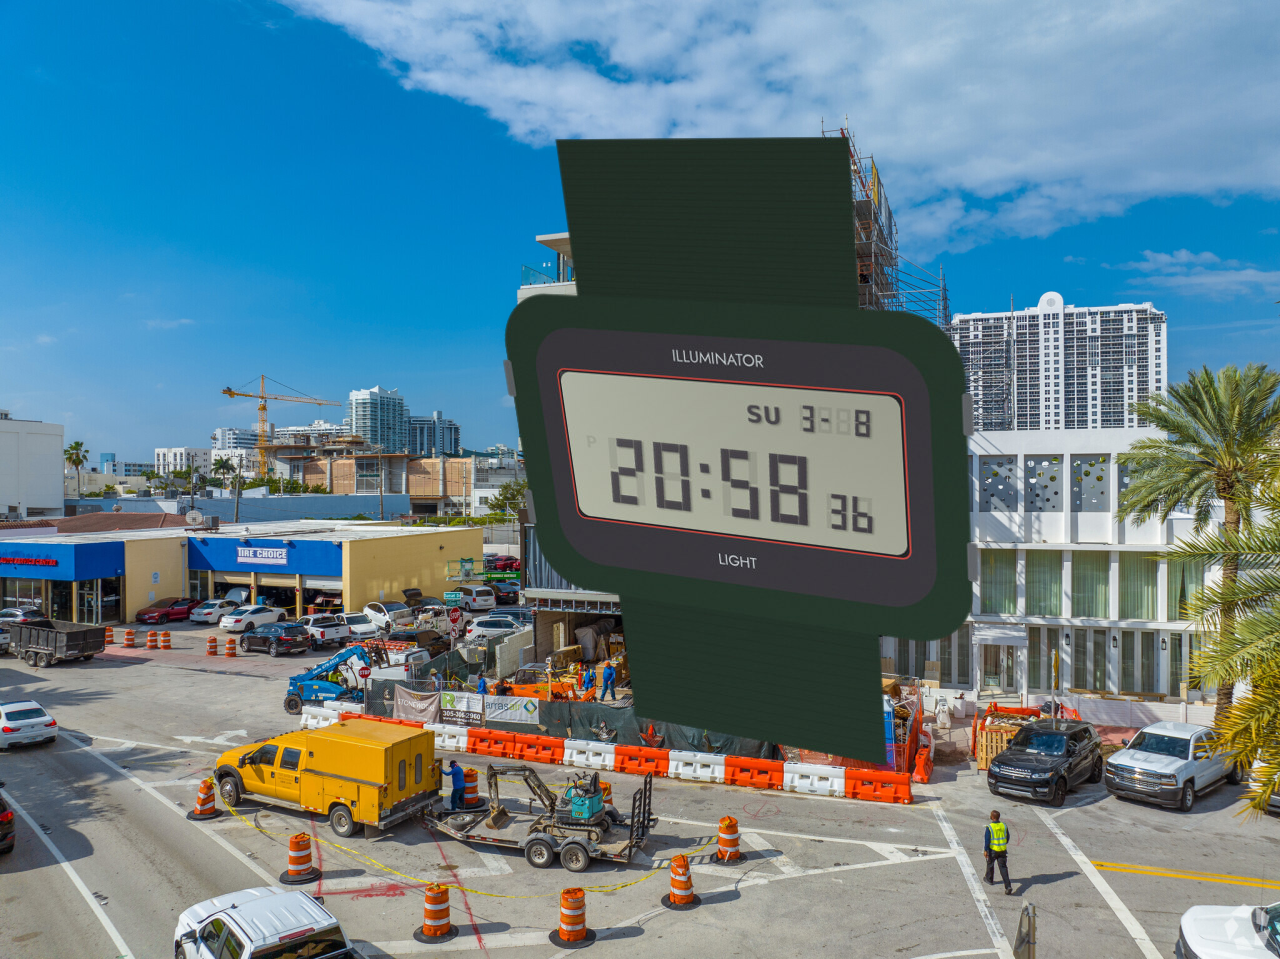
20:58:36
